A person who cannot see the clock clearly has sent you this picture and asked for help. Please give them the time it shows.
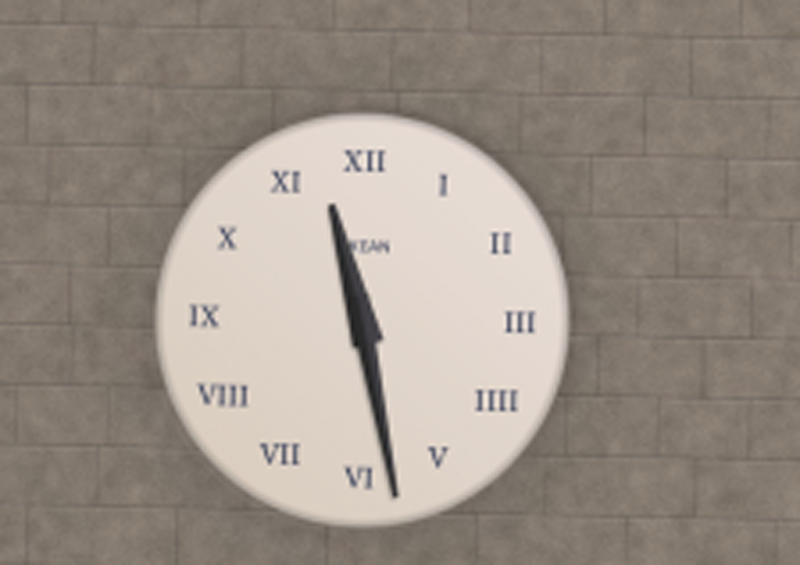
11:28
